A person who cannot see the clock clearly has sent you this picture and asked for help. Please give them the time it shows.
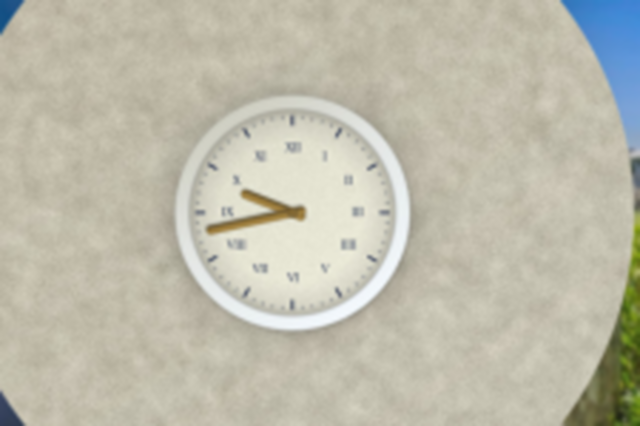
9:43
